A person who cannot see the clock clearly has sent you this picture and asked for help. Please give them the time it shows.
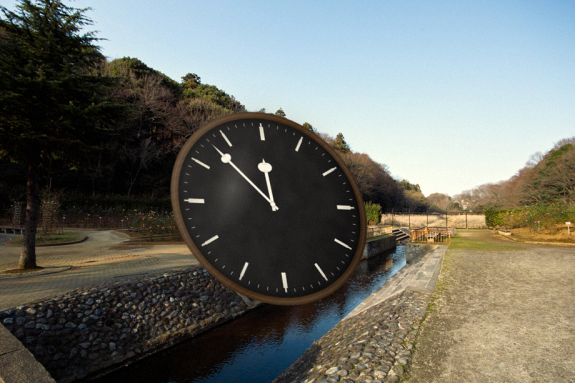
11:53
